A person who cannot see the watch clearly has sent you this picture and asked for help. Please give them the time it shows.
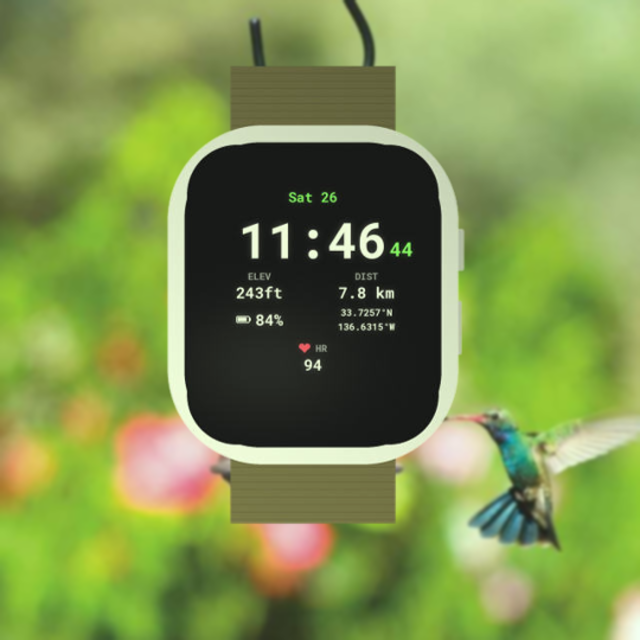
11:46:44
